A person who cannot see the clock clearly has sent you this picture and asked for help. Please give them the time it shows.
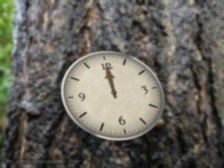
12:00
